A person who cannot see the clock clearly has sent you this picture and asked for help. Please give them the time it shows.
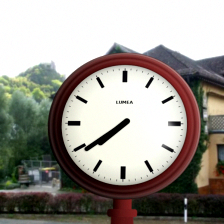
7:39
